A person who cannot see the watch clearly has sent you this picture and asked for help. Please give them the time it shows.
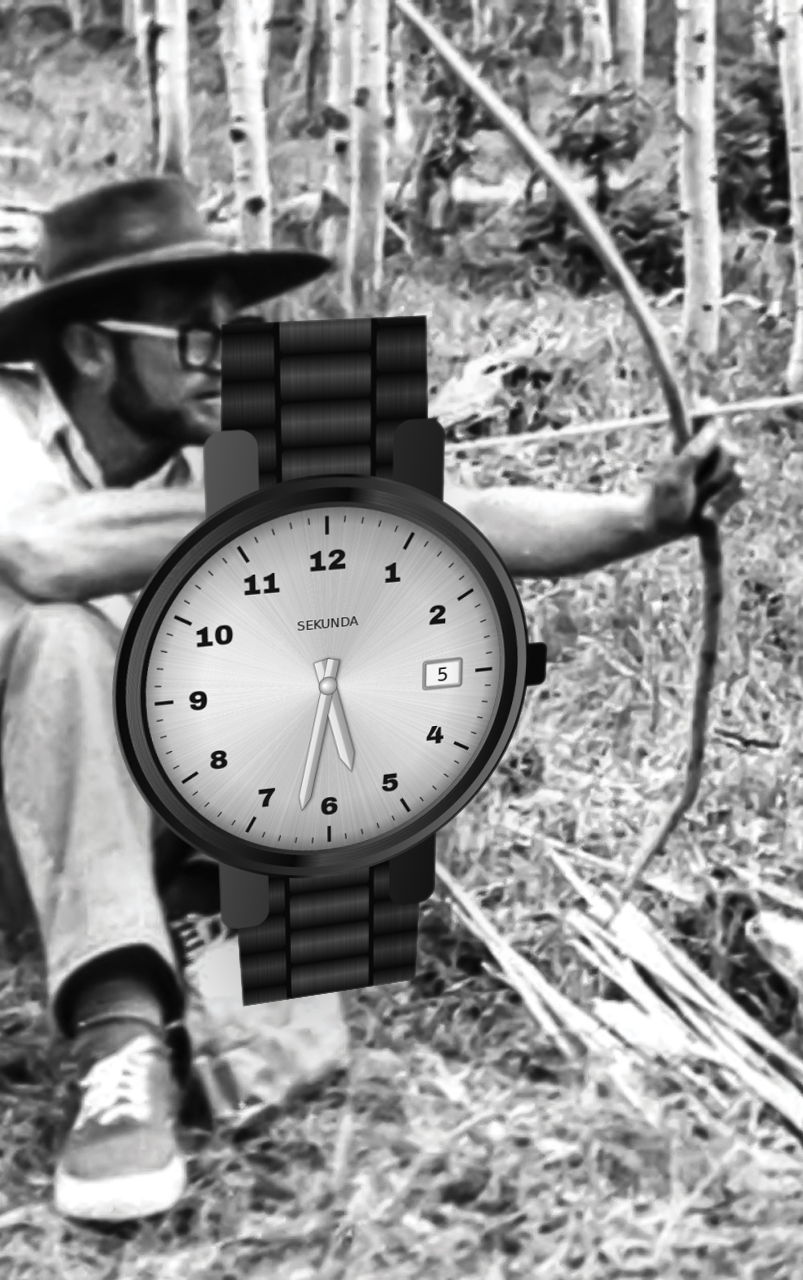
5:32
